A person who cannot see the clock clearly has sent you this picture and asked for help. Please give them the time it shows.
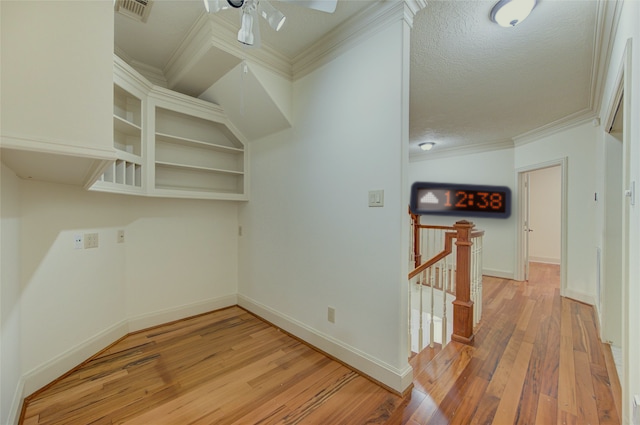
12:38
